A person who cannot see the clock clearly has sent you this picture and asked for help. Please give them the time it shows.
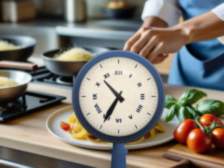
10:35
